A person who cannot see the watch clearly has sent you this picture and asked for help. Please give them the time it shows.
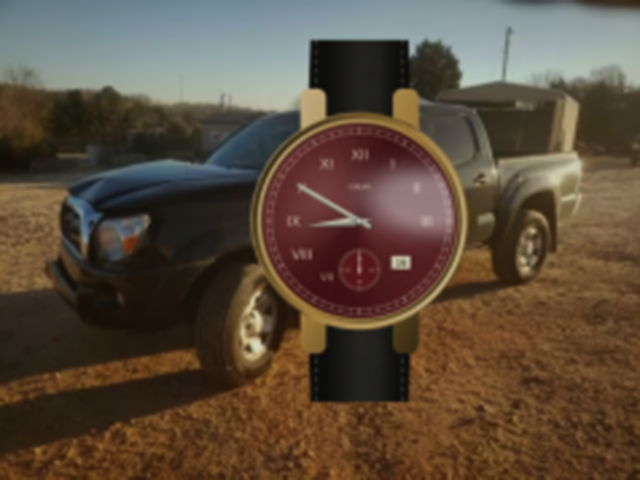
8:50
